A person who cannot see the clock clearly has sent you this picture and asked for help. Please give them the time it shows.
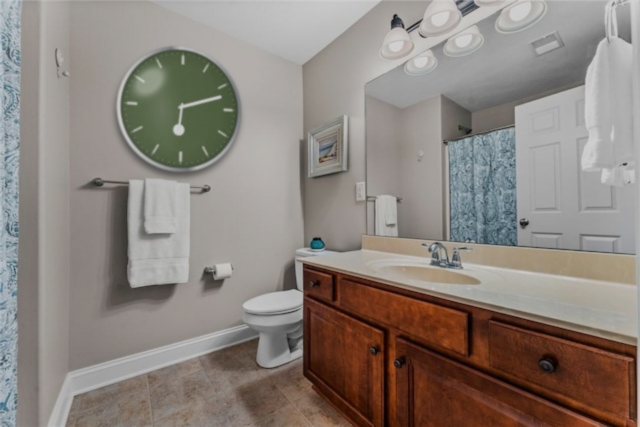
6:12
